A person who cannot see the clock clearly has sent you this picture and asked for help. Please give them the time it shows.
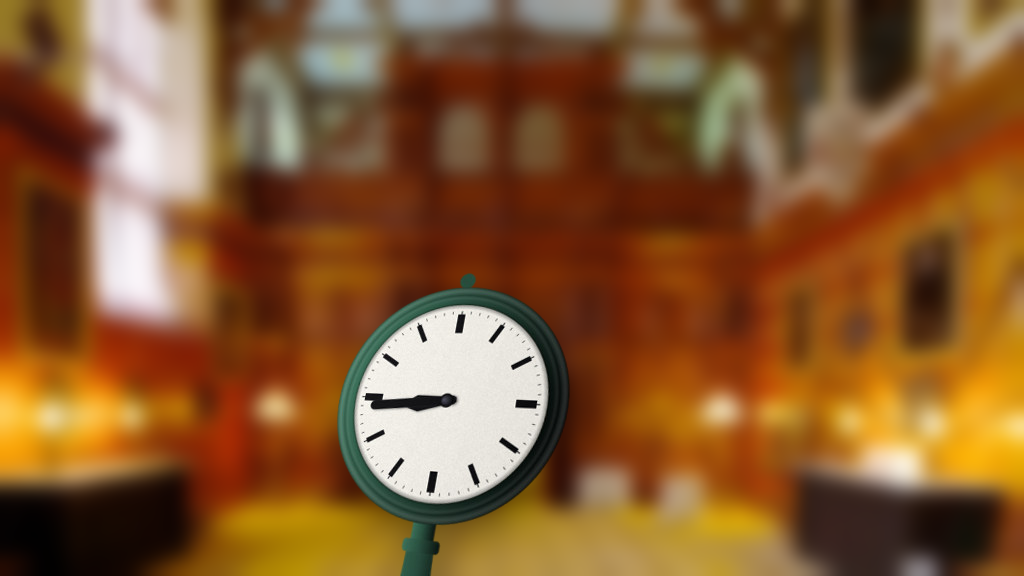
8:44
